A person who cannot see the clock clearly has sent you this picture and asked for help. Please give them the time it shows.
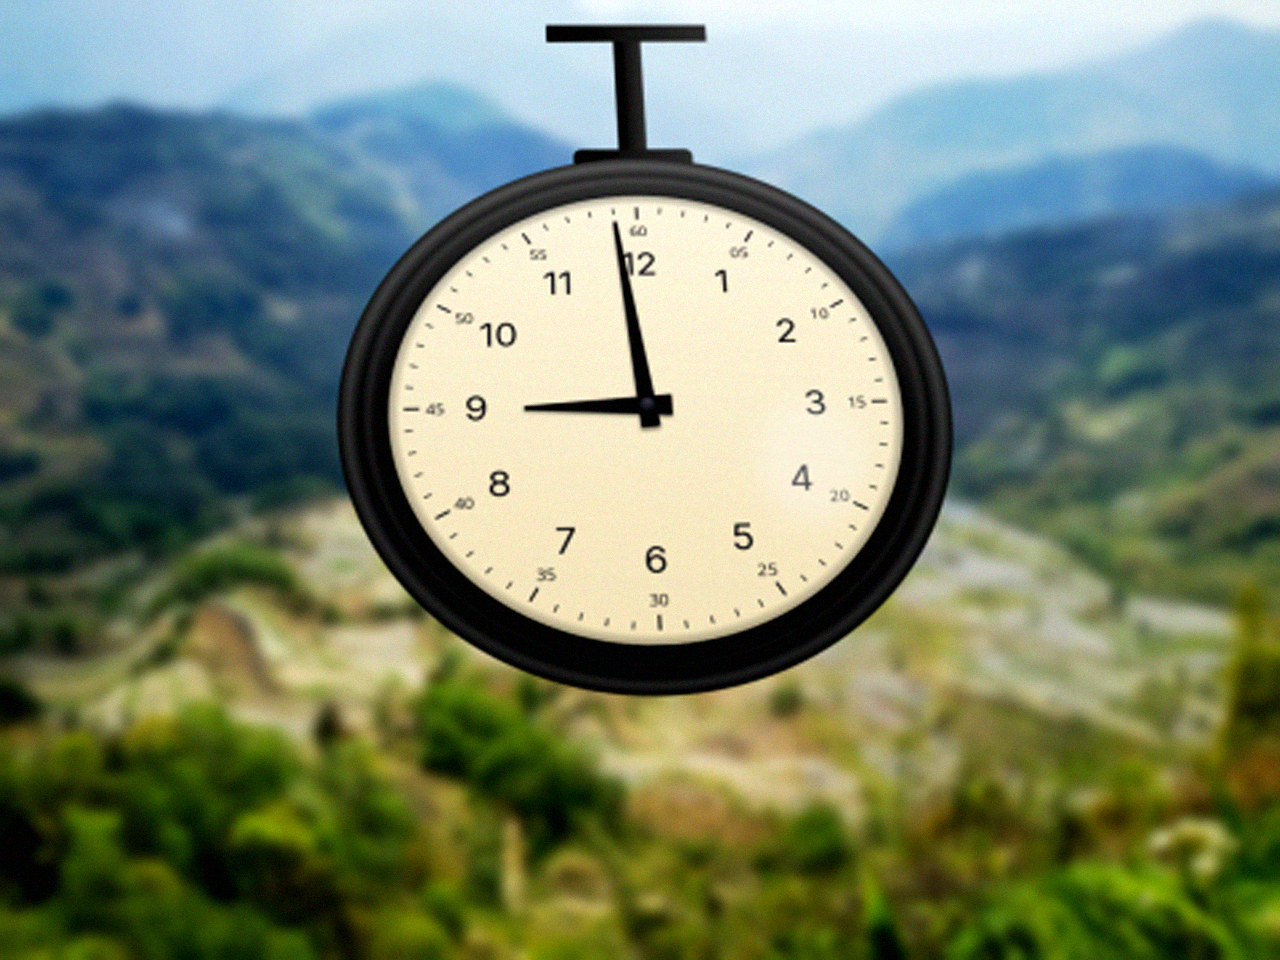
8:59
